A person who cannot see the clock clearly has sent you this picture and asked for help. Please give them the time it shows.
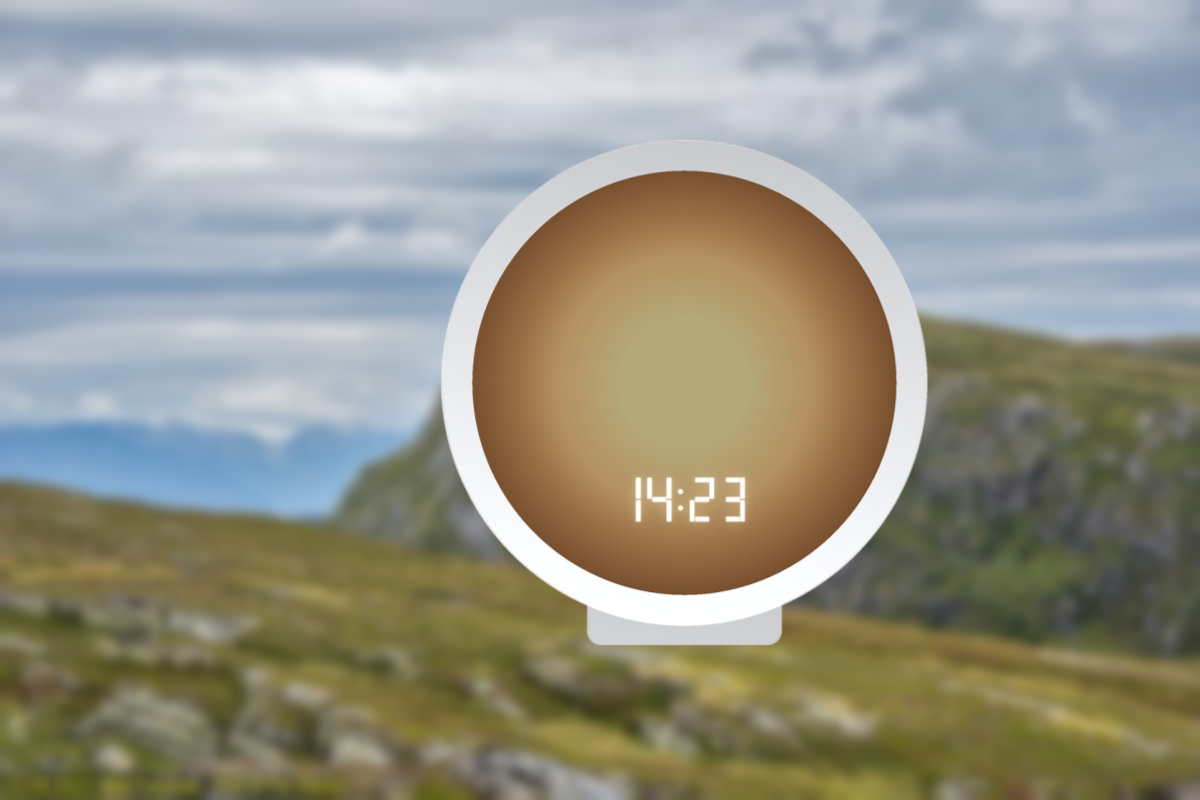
14:23
